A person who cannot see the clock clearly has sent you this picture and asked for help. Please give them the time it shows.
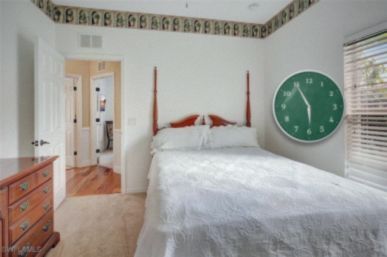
5:55
